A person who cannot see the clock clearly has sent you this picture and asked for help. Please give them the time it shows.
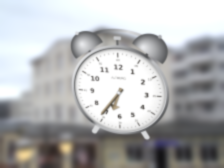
6:36
